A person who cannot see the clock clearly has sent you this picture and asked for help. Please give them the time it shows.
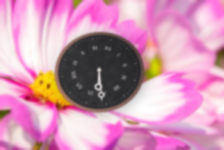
5:26
